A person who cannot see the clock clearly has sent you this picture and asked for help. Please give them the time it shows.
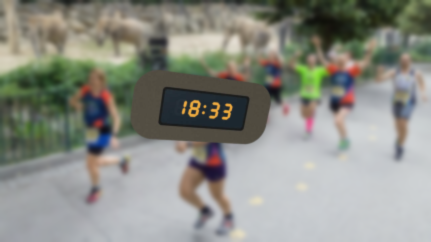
18:33
